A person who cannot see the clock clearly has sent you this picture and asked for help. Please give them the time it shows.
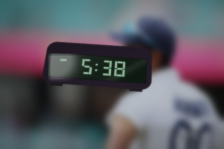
5:38
